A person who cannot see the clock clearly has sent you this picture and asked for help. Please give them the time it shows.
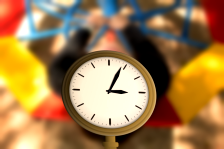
3:04
